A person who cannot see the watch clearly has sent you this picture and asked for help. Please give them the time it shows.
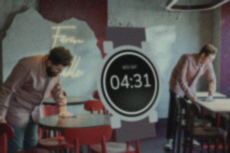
4:31
